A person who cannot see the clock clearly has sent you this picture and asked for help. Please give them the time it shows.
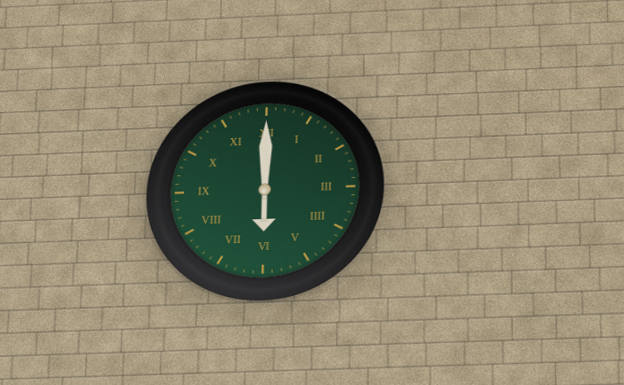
6:00
